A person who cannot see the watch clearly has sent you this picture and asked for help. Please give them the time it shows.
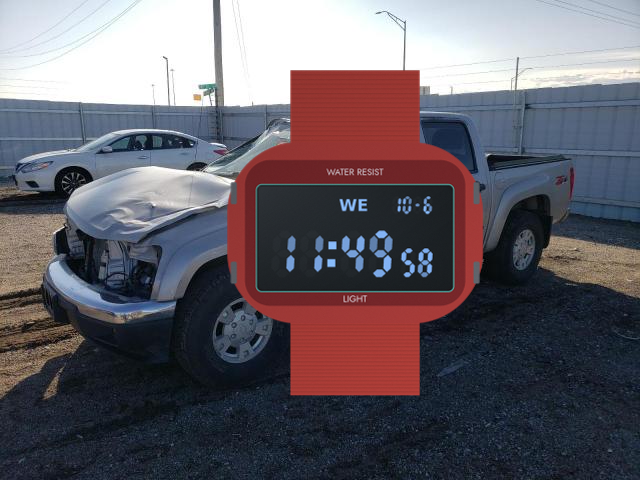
11:49:58
